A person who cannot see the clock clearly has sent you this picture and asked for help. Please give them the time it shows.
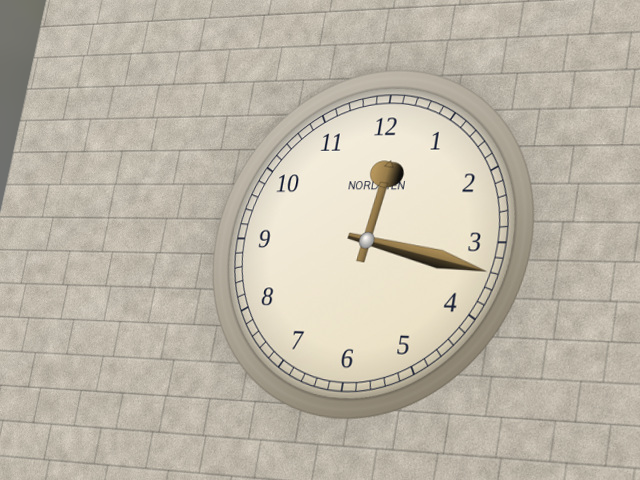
12:17
